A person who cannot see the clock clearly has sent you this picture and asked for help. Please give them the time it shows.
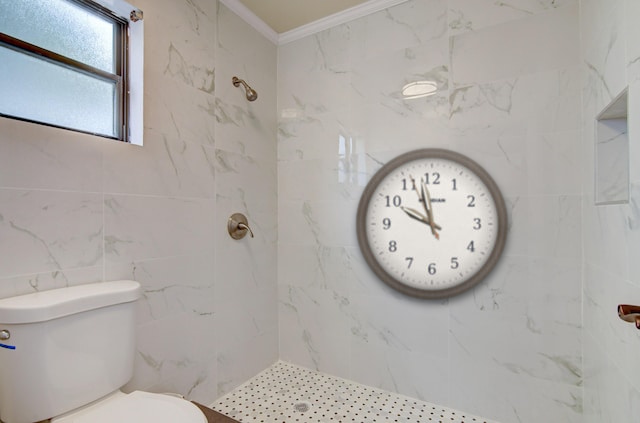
9:57:56
